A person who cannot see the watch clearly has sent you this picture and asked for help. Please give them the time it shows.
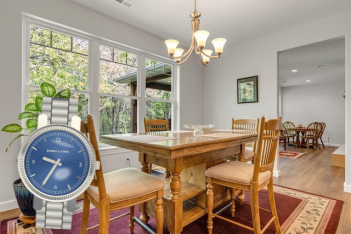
9:35
